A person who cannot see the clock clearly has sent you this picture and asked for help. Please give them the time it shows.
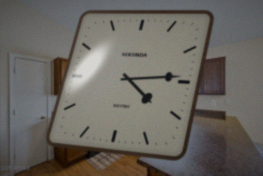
4:14
